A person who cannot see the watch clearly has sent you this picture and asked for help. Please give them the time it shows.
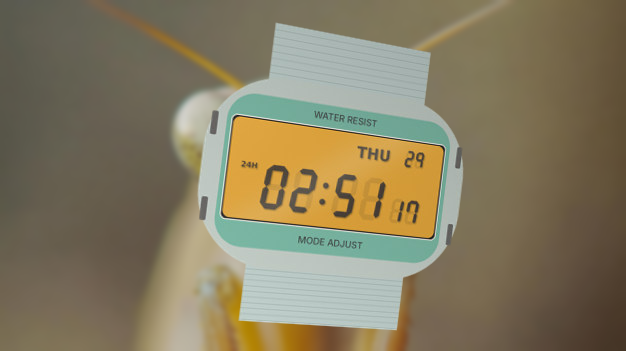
2:51:17
